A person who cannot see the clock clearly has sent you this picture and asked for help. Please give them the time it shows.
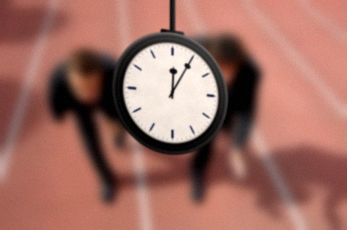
12:05
